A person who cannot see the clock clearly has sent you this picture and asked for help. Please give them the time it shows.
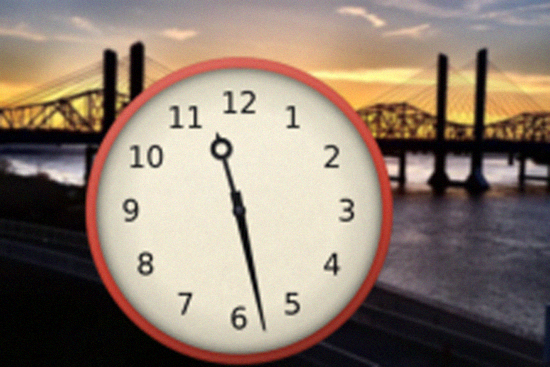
11:28
